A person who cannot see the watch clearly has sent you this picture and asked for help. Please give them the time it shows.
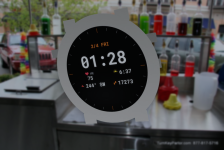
1:28
